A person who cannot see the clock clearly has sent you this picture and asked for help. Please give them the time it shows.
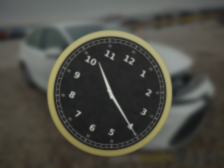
10:20
